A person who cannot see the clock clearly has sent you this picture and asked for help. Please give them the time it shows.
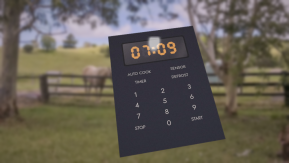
7:09
